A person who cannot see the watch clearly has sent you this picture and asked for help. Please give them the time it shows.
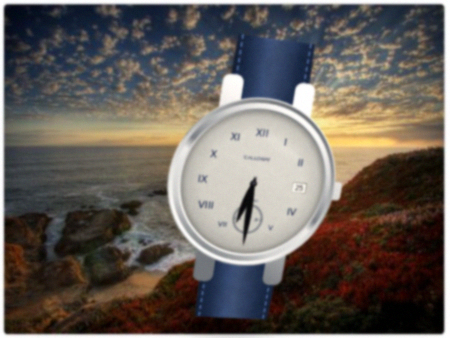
6:30
